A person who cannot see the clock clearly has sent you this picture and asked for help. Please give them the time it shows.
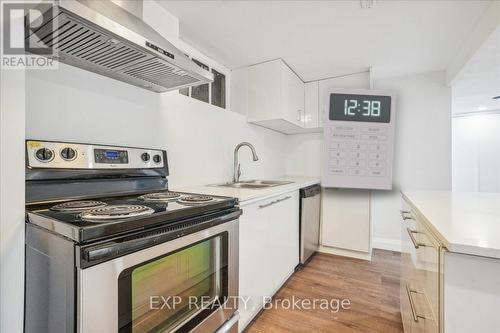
12:38
